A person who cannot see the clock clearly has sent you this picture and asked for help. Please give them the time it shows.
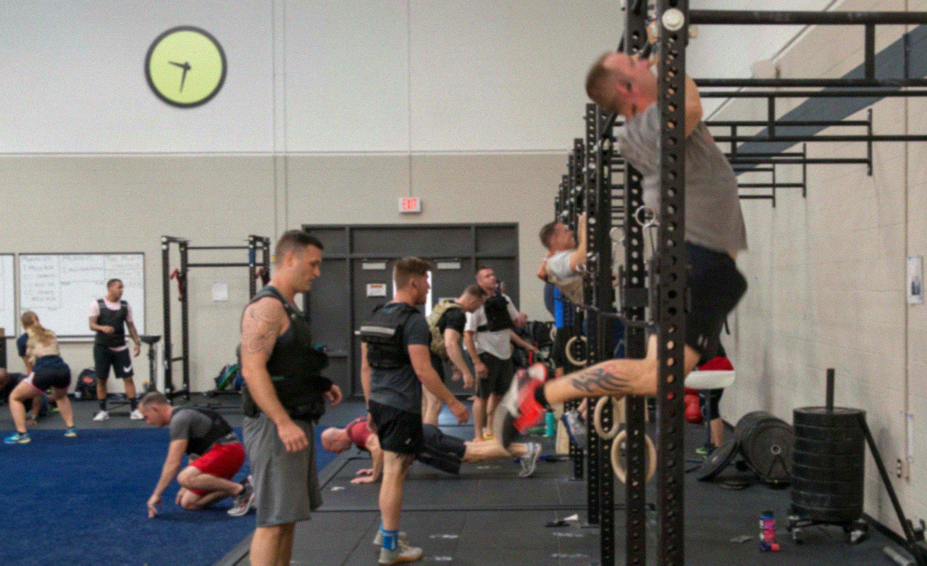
9:32
